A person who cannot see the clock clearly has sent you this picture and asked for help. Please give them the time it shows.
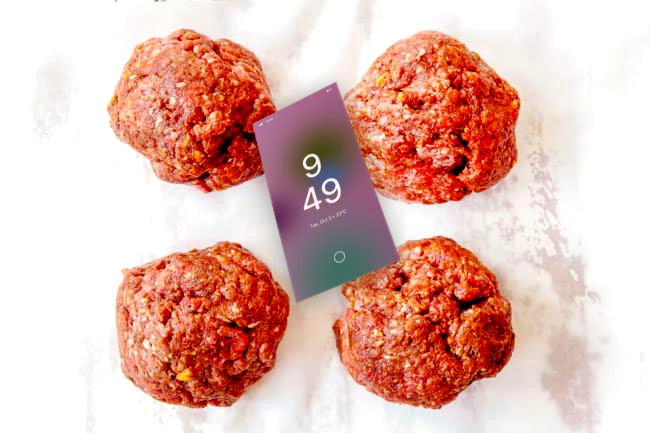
9:49
